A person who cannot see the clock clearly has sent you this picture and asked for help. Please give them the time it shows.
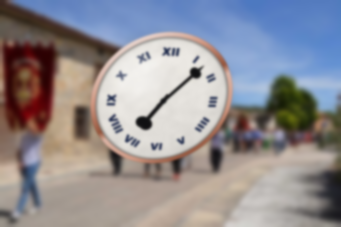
7:07
